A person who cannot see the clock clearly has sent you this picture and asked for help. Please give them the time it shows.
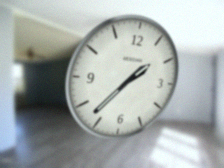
1:37
